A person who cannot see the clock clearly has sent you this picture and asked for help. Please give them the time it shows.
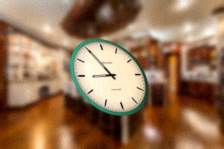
8:55
